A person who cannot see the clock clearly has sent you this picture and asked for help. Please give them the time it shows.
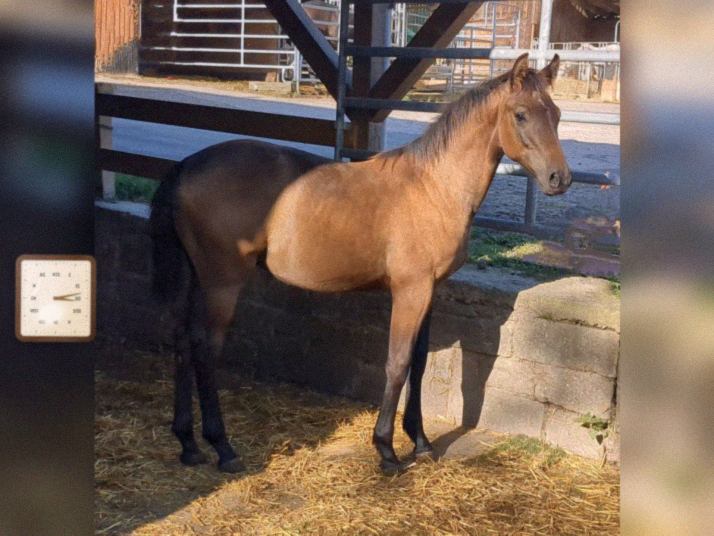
3:13
